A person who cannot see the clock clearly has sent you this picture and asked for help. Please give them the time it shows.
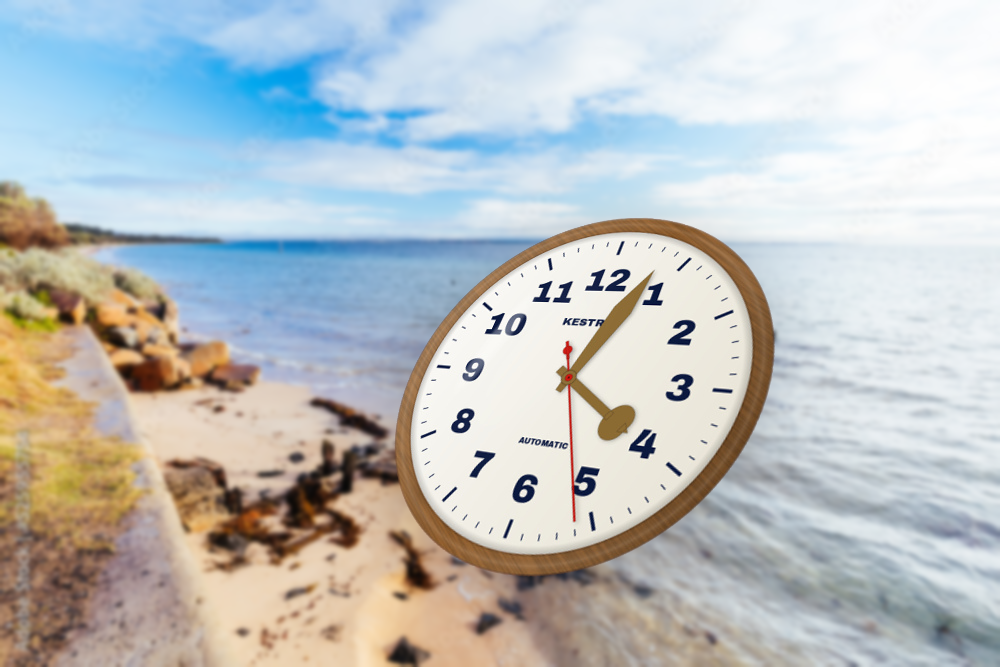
4:03:26
